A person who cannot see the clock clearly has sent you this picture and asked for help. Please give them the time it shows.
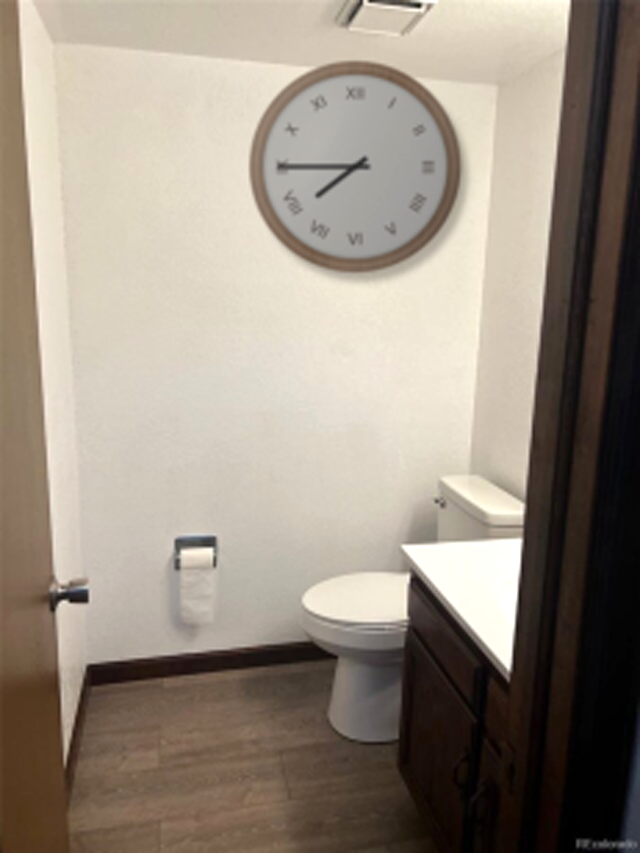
7:45
